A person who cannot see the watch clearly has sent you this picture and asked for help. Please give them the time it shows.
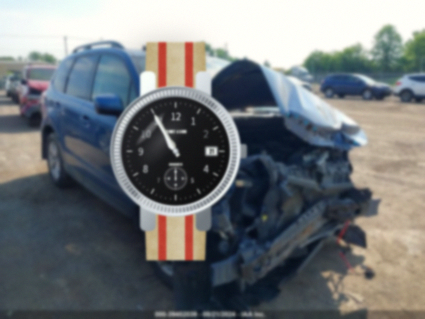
10:55
